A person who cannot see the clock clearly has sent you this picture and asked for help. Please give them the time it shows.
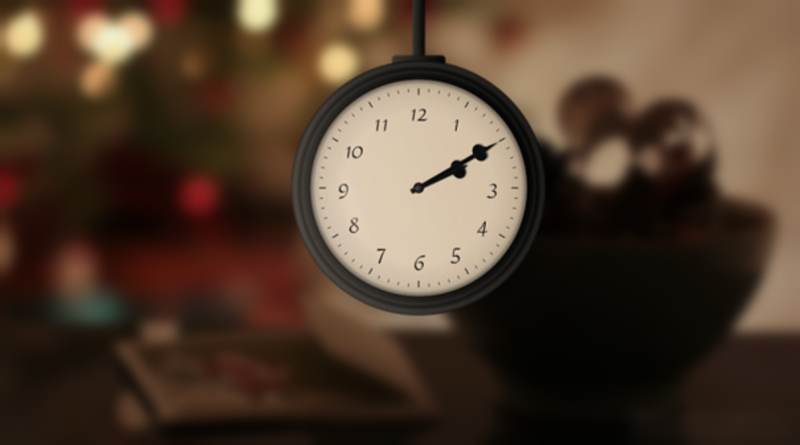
2:10
